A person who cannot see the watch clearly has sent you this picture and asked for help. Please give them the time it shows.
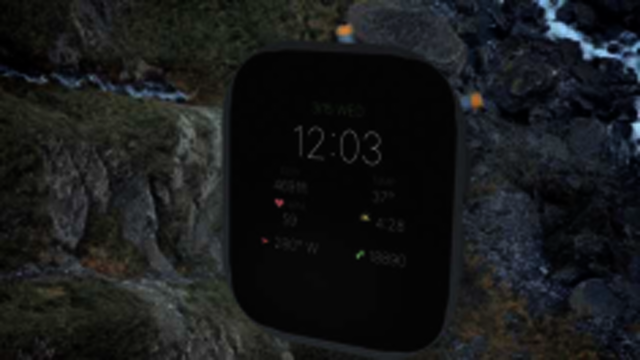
12:03
